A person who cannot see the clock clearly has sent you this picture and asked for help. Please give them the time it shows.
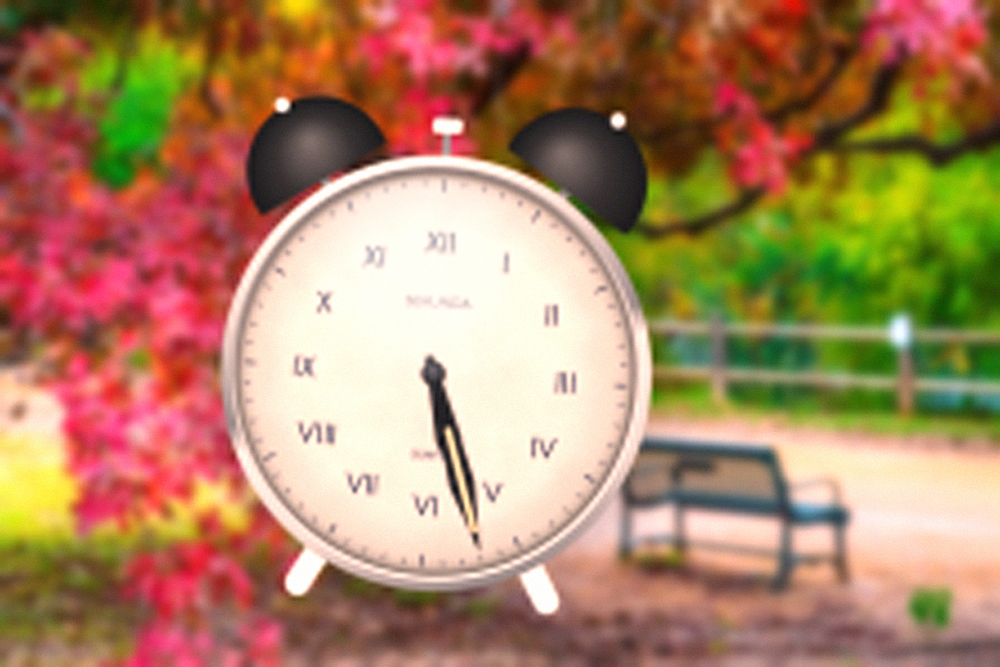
5:27
